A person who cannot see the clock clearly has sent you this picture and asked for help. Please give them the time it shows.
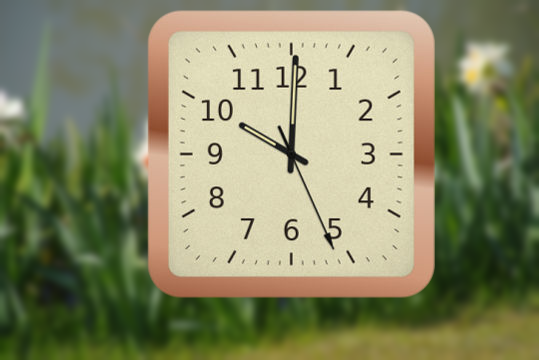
10:00:26
